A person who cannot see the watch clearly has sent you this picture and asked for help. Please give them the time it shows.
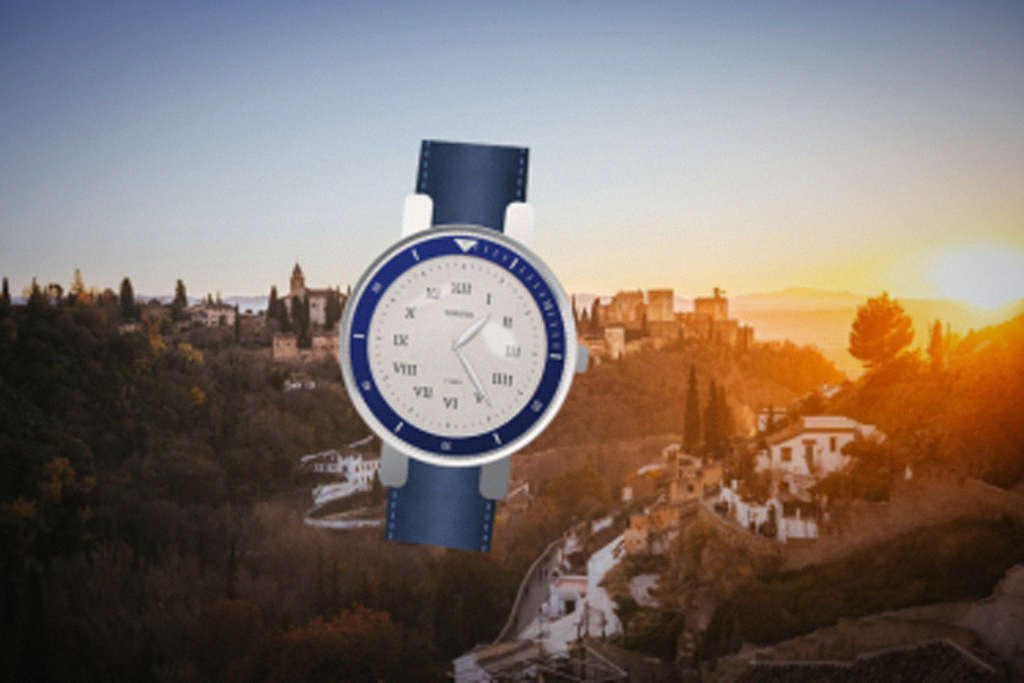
1:24
